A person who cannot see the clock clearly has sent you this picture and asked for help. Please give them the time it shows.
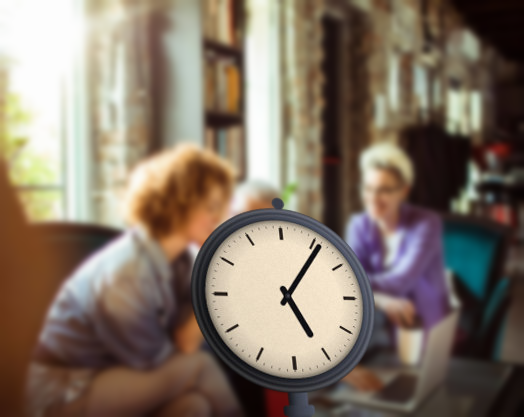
5:06
